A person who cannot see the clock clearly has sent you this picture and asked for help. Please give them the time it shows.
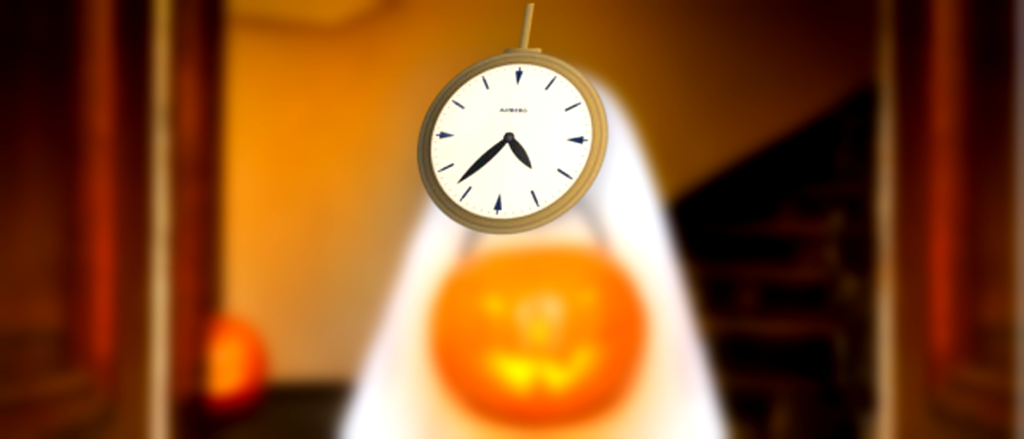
4:37
